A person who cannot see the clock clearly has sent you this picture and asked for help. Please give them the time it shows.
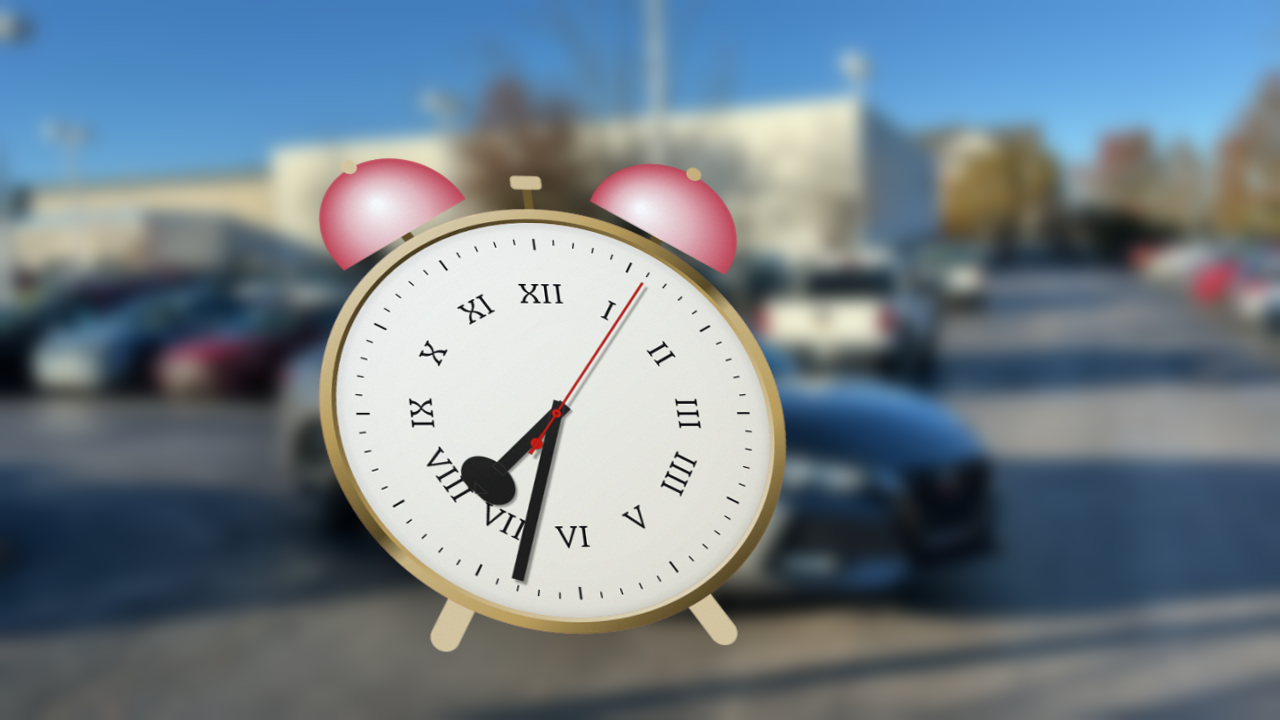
7:33:06
